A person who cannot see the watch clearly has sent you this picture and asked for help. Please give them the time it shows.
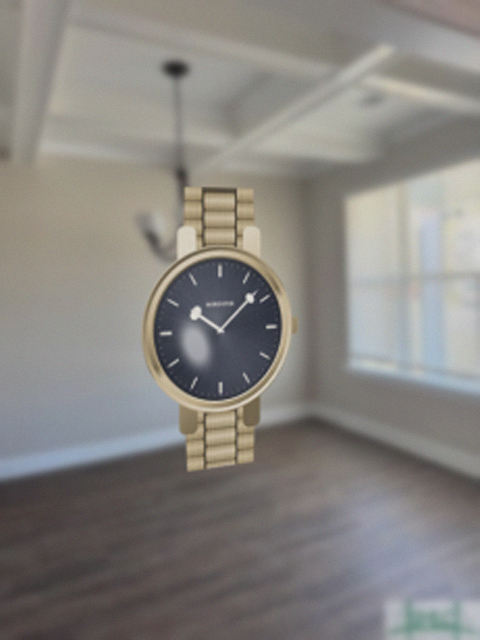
10:08
